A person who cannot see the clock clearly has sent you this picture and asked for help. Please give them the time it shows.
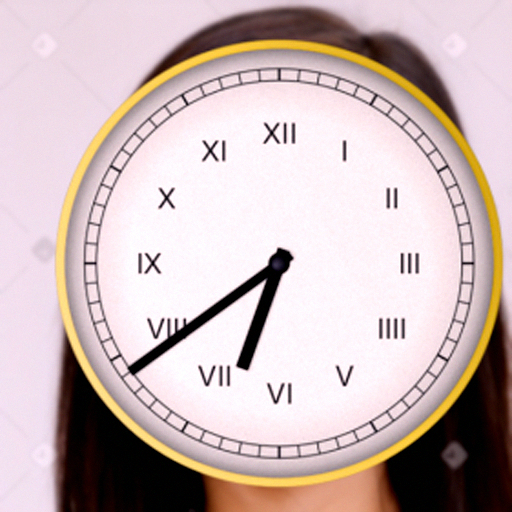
6:39
